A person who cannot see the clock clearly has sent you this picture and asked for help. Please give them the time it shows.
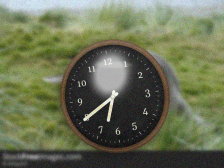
6:40
